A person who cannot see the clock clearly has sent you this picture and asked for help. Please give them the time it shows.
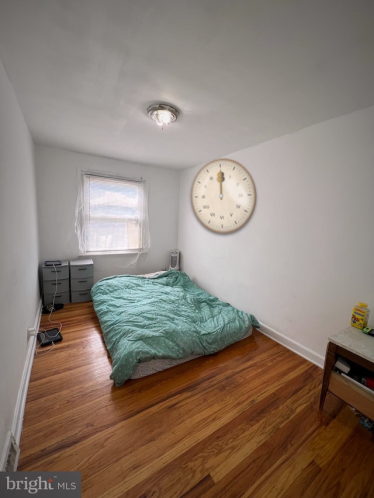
12:00
